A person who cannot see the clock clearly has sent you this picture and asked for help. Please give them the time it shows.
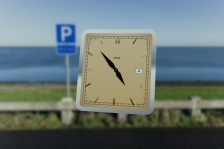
4:53
